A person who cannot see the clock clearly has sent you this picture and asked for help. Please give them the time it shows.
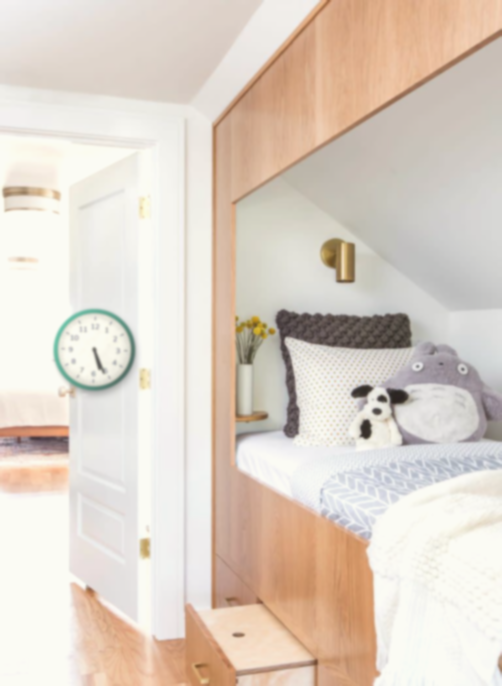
5:26
